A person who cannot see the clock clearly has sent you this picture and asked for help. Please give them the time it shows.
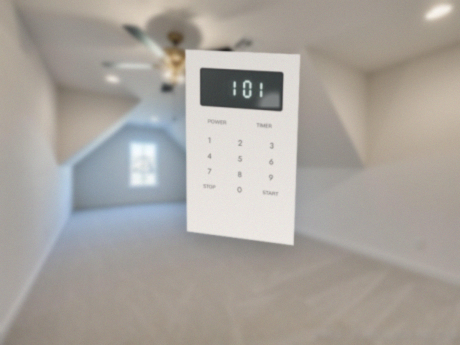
1:01
